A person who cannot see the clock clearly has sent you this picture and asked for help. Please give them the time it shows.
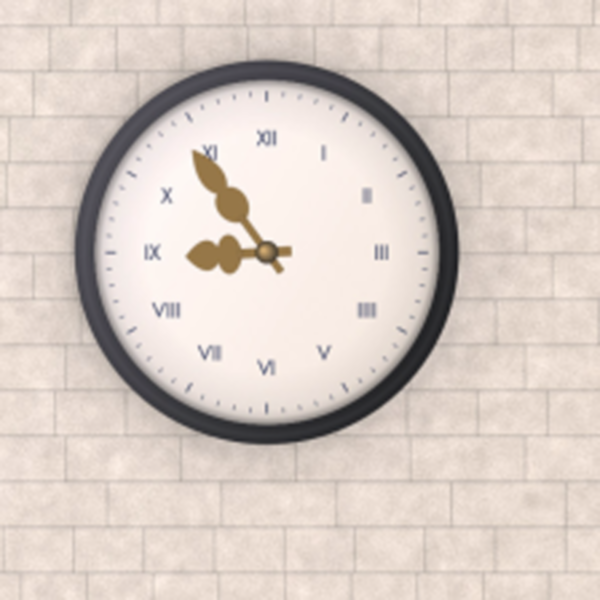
8:54
